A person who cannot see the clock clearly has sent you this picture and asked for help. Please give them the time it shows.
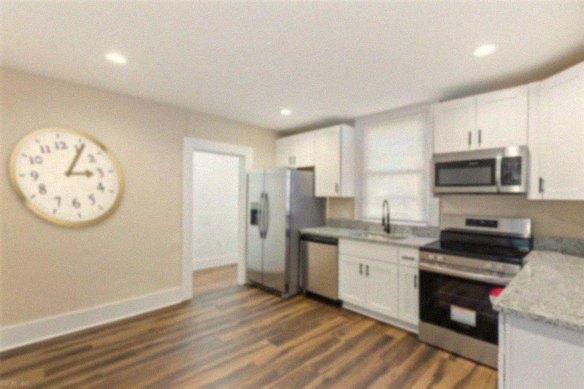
3:06
